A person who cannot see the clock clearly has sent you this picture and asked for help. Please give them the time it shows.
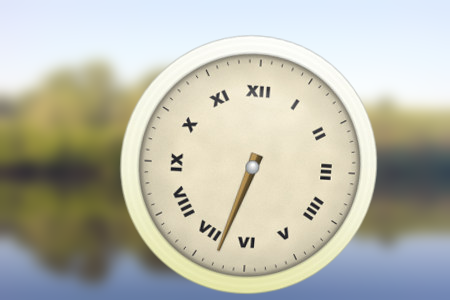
6:33
